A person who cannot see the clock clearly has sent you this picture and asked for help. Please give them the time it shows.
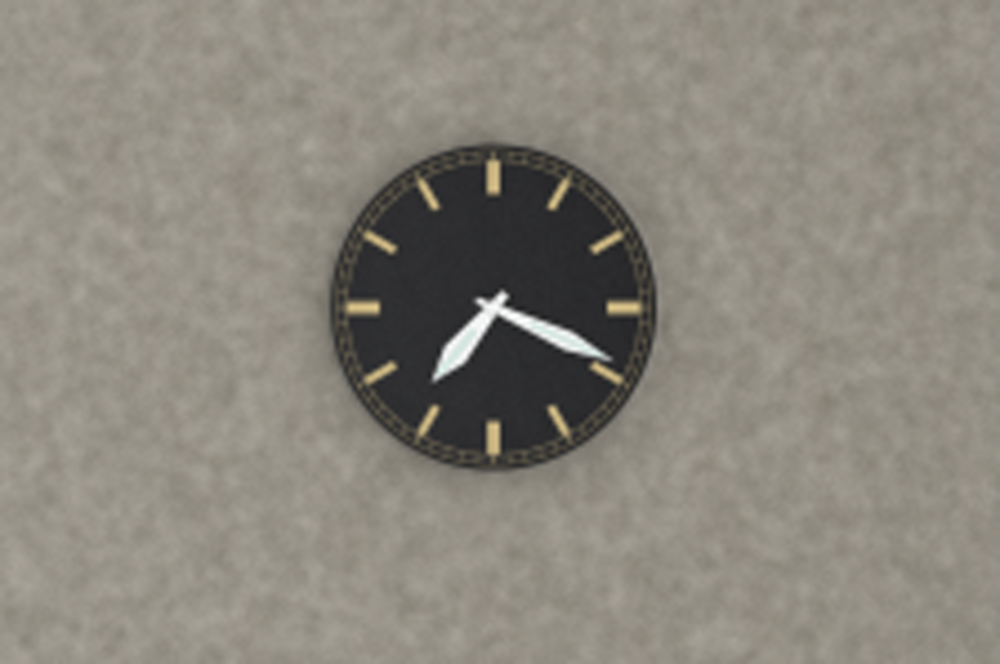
7:19
